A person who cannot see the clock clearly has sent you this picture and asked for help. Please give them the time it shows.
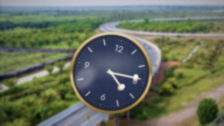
4:14
